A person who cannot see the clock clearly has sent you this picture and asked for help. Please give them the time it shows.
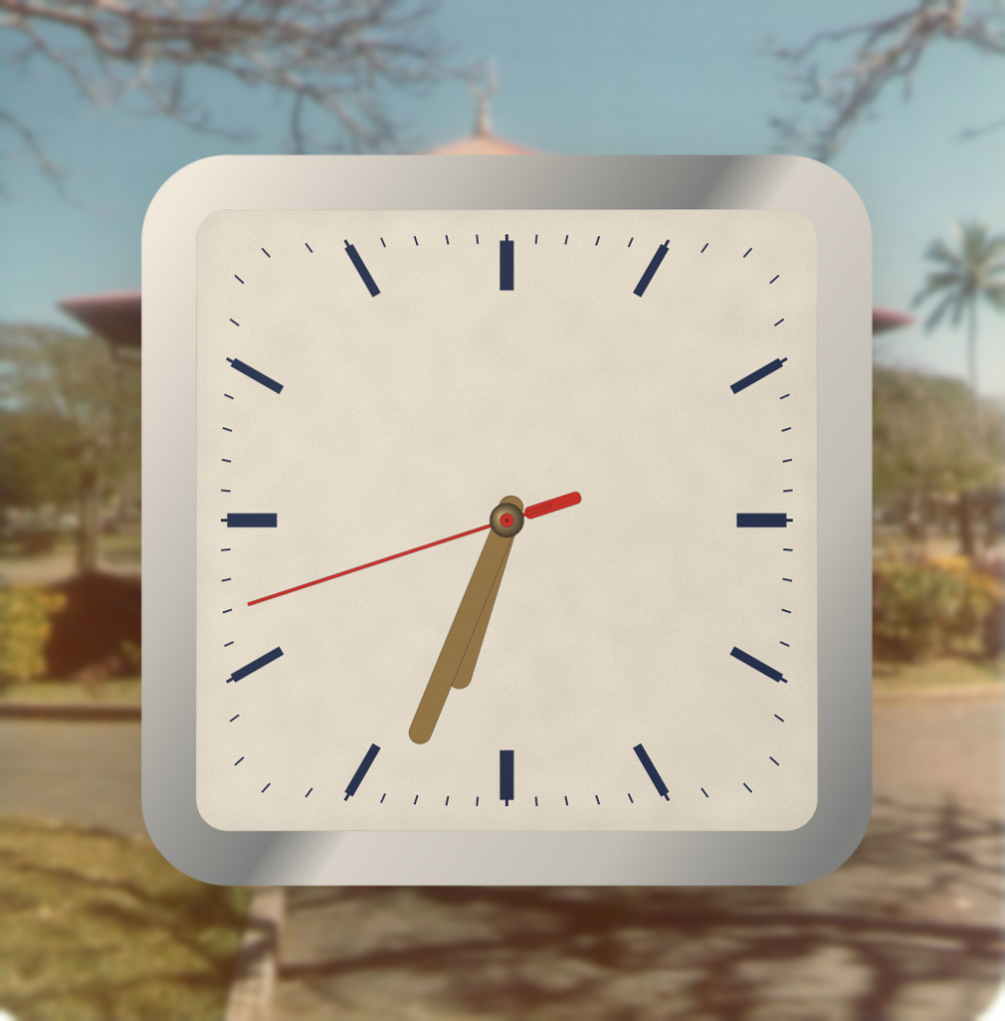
6:33:42
